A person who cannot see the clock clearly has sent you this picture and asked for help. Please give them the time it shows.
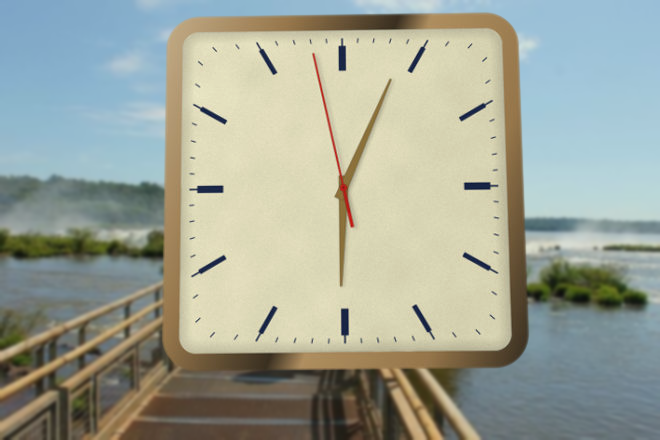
6:03:58
